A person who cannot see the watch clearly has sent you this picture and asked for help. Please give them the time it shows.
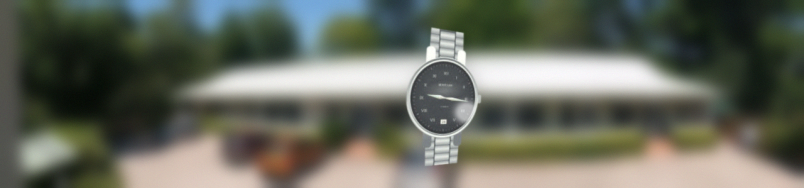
9:16
